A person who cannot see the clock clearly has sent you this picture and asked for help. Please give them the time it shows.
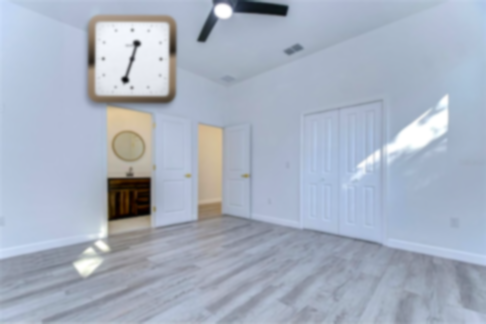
12:33
